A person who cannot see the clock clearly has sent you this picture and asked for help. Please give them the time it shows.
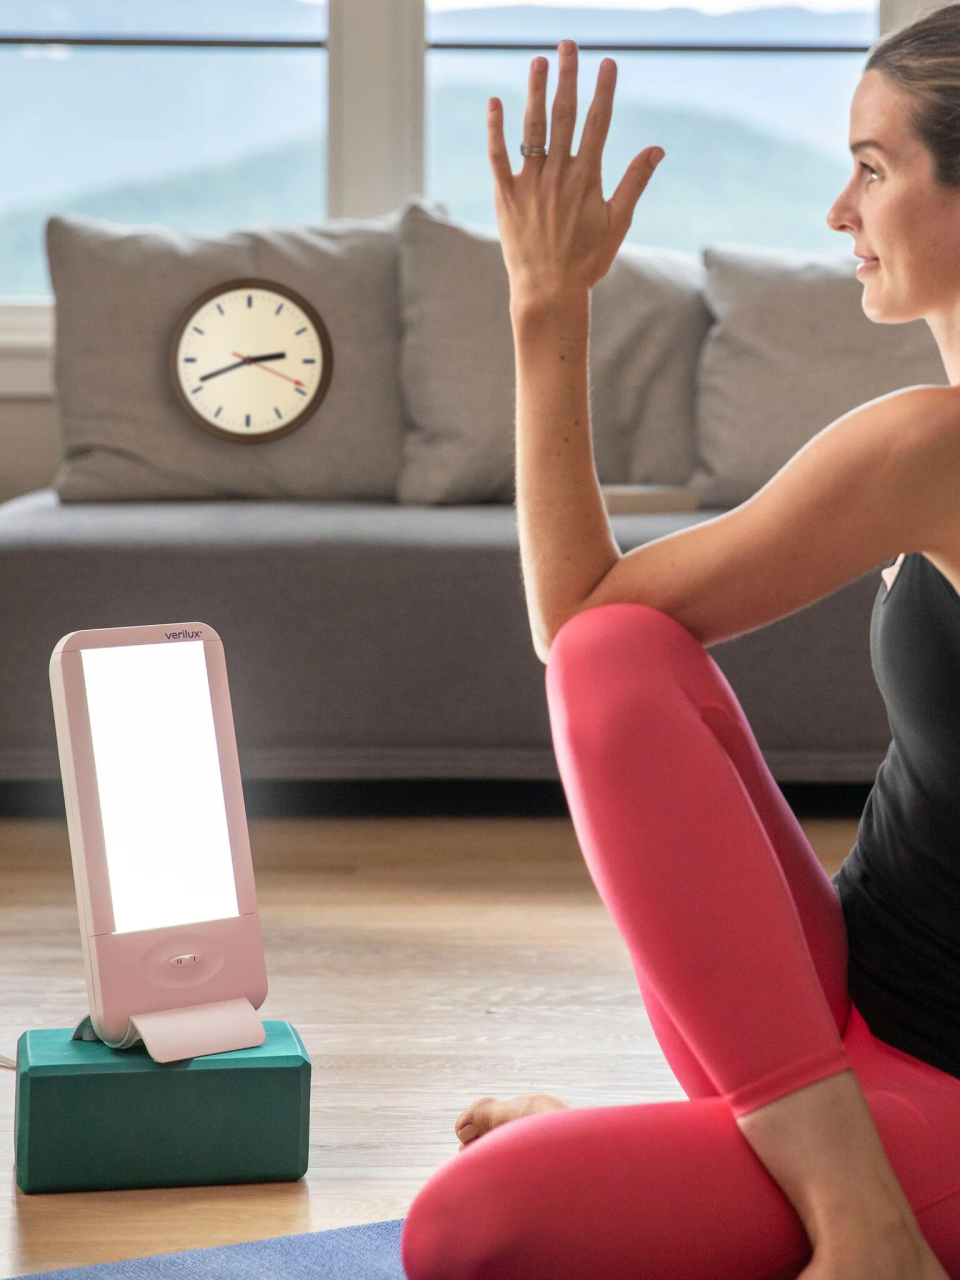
2:41:19
